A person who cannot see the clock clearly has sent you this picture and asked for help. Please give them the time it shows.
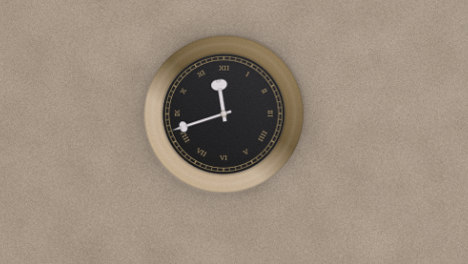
11:42
